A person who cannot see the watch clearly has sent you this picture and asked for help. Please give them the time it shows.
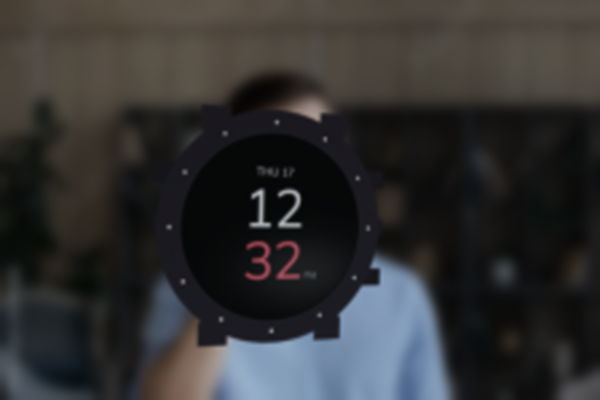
12:32
